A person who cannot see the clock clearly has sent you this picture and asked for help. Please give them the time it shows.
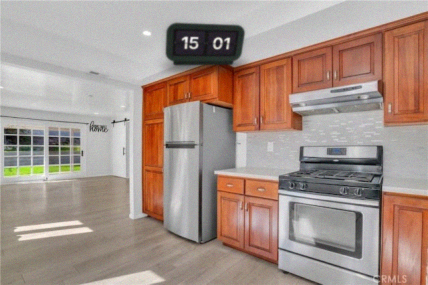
15:01
